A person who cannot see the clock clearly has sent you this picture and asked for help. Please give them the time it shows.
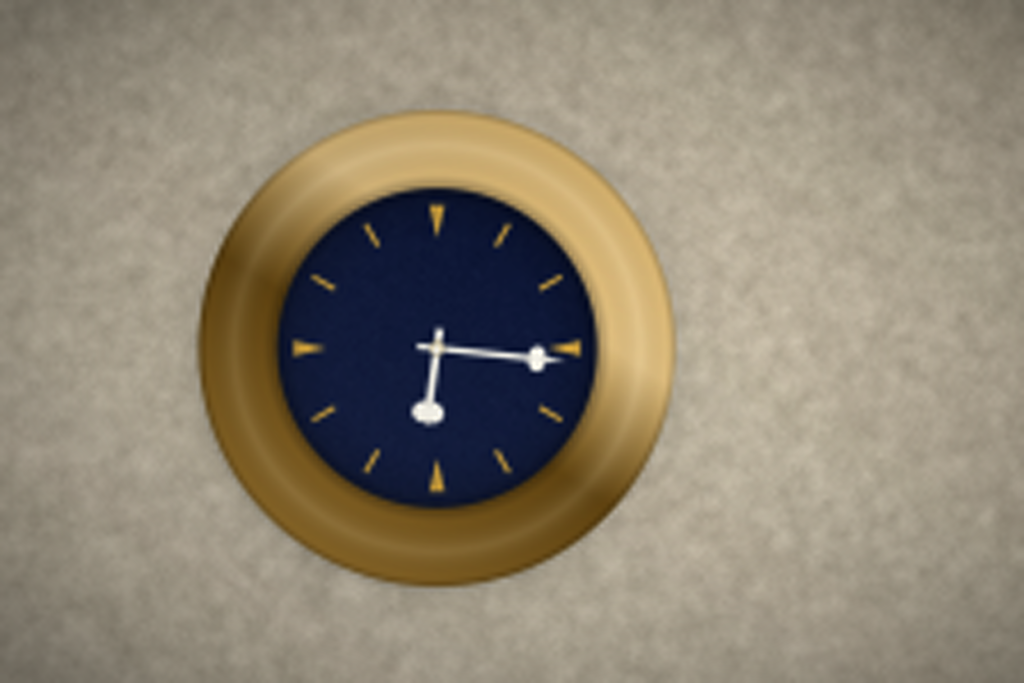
6:16
